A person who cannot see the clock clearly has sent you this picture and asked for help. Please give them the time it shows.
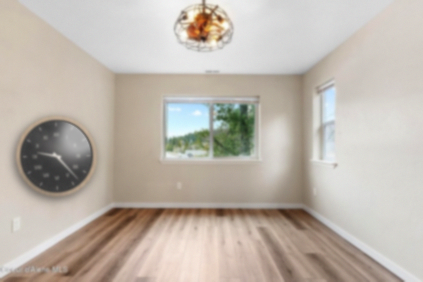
9:23
